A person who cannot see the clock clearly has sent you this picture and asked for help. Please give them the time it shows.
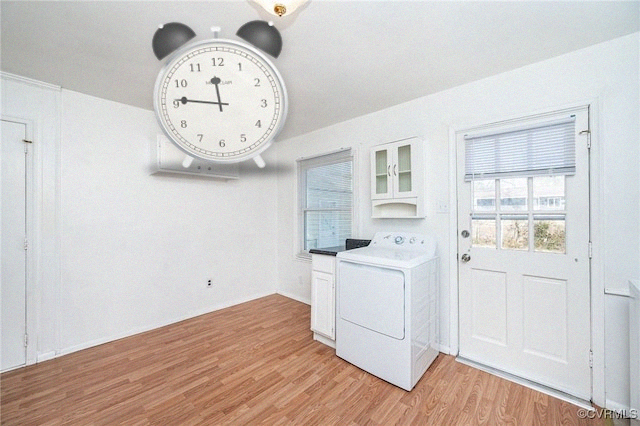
11:46
